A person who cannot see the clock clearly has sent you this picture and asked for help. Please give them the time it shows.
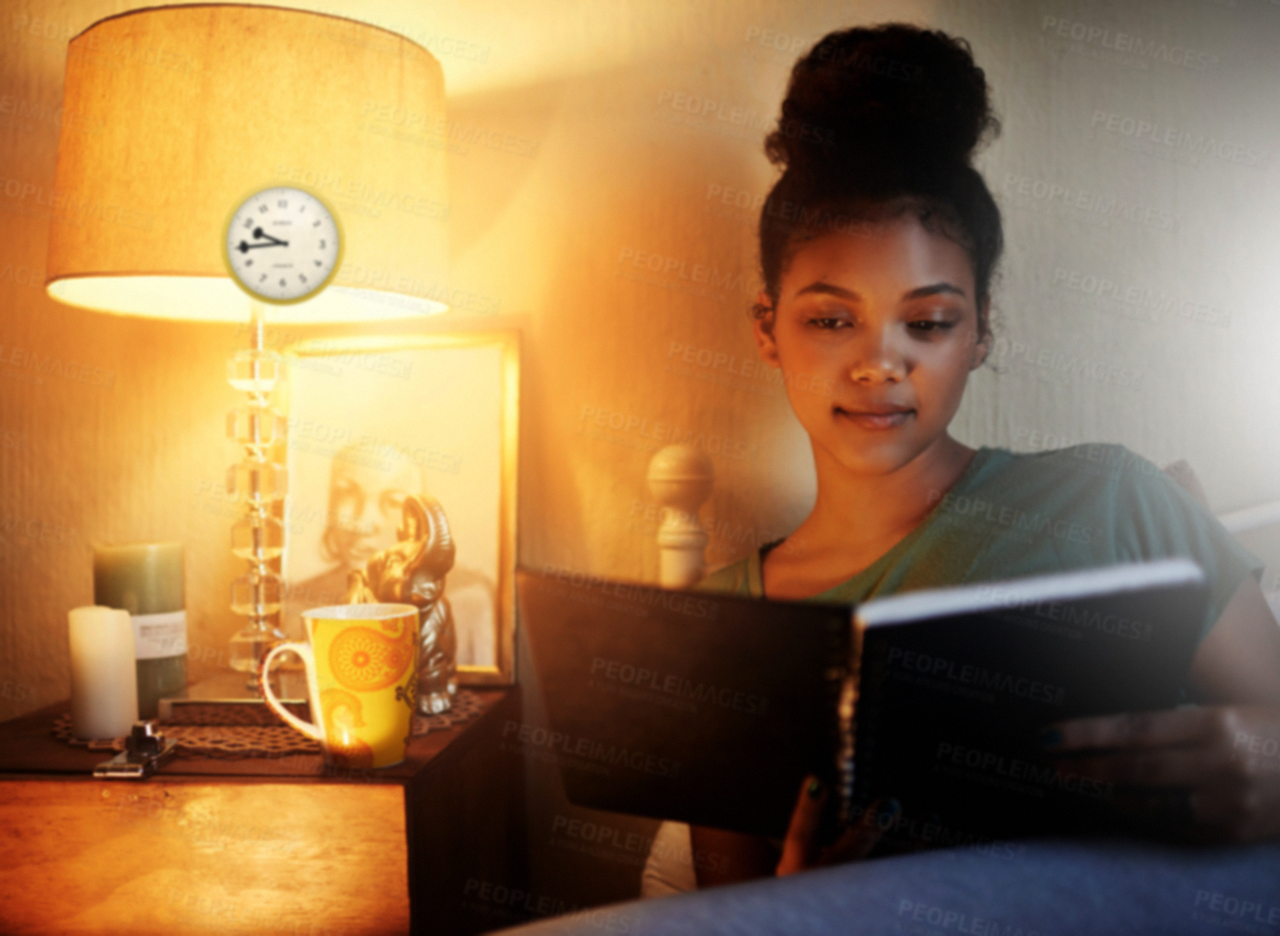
9:44
